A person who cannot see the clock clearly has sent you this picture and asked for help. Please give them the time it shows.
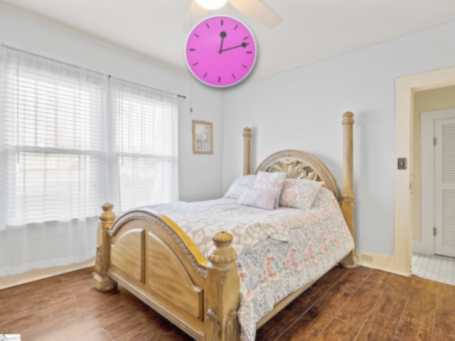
12:12
